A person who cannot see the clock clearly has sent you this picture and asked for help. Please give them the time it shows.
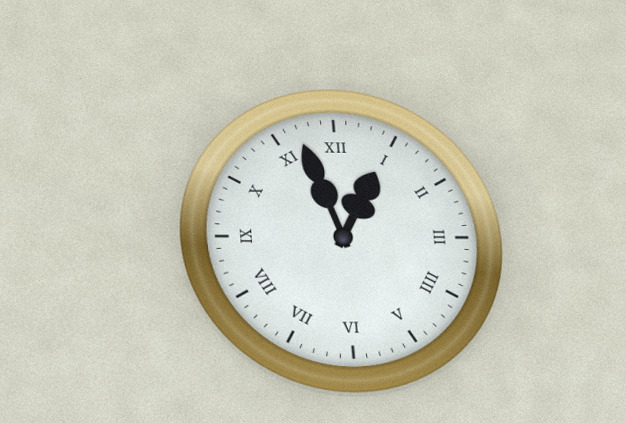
12:57
